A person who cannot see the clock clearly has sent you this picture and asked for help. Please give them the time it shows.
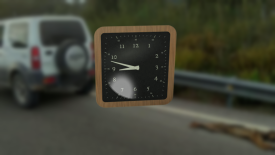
8:48
